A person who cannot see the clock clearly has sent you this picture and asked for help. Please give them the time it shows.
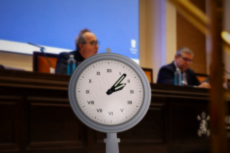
2:07
